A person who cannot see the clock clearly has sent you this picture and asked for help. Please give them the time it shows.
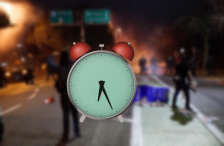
6:26
